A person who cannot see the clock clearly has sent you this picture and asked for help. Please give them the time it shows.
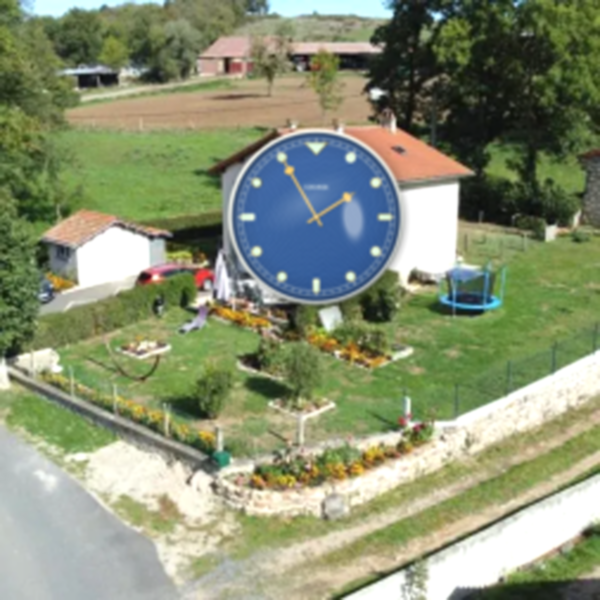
1:55
